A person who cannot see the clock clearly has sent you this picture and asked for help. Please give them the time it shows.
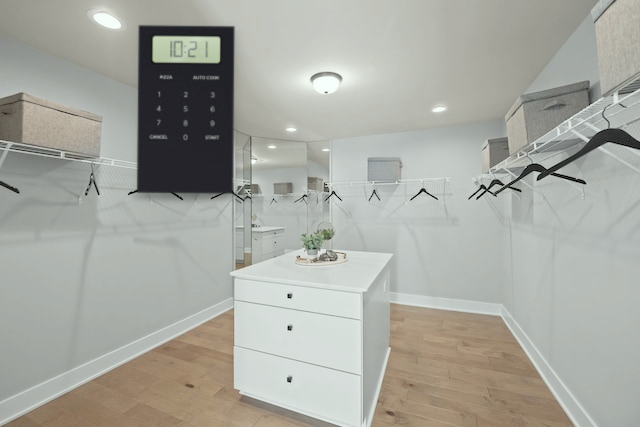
10:21
